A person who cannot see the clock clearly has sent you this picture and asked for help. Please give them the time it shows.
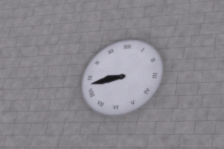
8:43
